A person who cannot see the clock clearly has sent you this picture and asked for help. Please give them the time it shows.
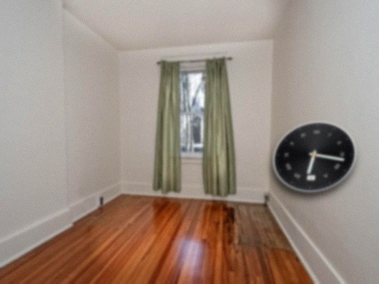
6:17
